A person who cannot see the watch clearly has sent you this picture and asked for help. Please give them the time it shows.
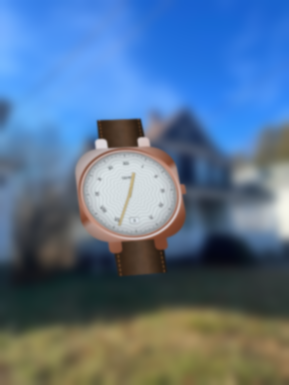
12:34
